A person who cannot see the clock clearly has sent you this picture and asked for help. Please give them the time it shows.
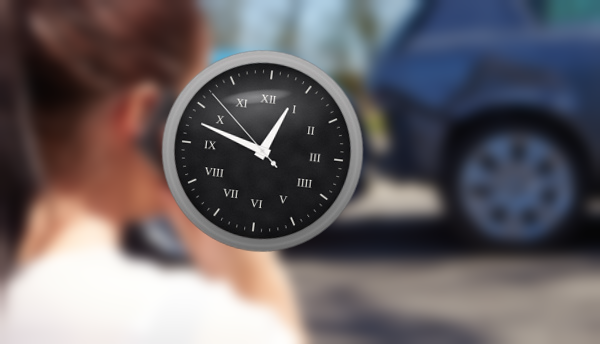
12:47:52
